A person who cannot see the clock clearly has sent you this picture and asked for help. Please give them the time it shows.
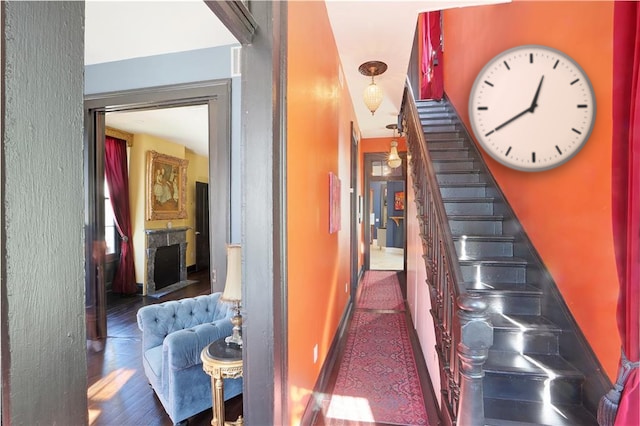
12:40
